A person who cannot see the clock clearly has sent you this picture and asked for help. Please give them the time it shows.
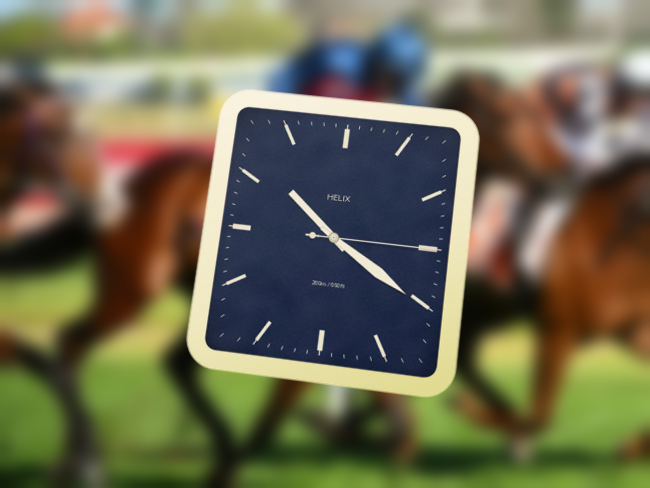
10:20:15
